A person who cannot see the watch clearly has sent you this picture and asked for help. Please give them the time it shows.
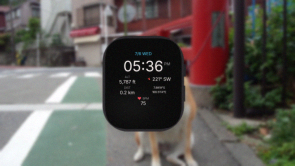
5:36
